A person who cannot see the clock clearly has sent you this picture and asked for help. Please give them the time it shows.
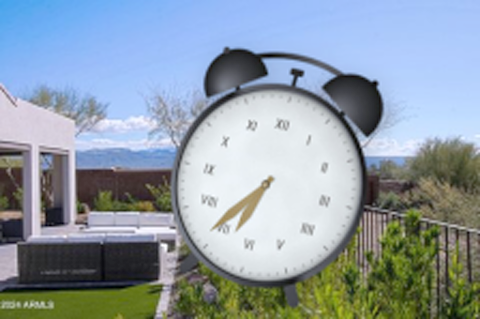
6:36
